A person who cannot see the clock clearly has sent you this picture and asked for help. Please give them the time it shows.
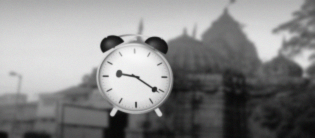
9:21
